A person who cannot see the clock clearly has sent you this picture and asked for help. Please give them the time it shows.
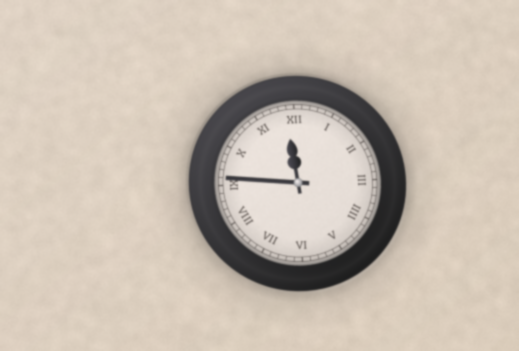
11:46
